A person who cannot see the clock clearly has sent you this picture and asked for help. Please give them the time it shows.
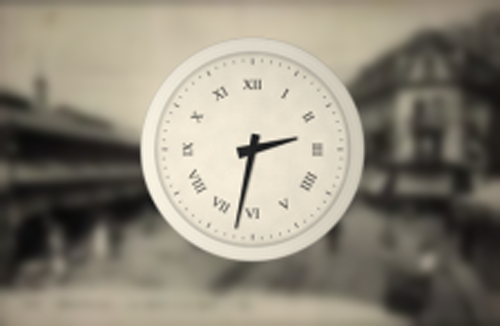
2:32
